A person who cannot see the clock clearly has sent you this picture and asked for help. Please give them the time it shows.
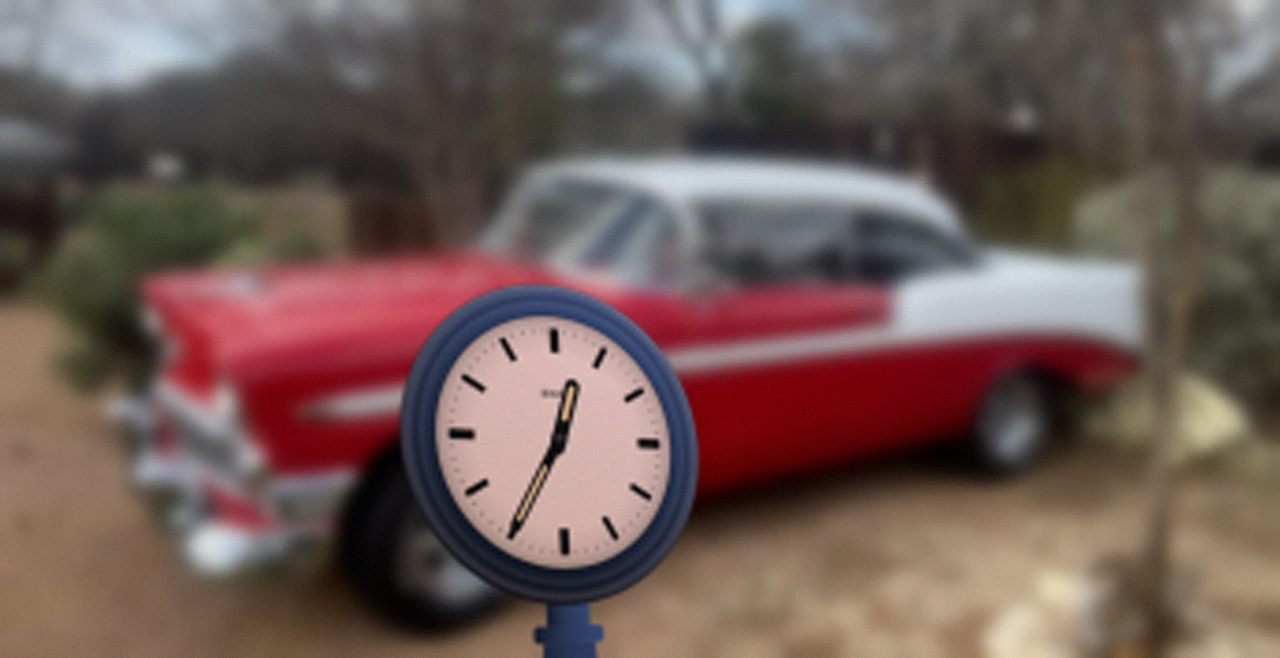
12:35
